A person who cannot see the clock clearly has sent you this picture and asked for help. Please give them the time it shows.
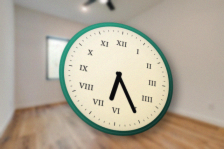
6:25
